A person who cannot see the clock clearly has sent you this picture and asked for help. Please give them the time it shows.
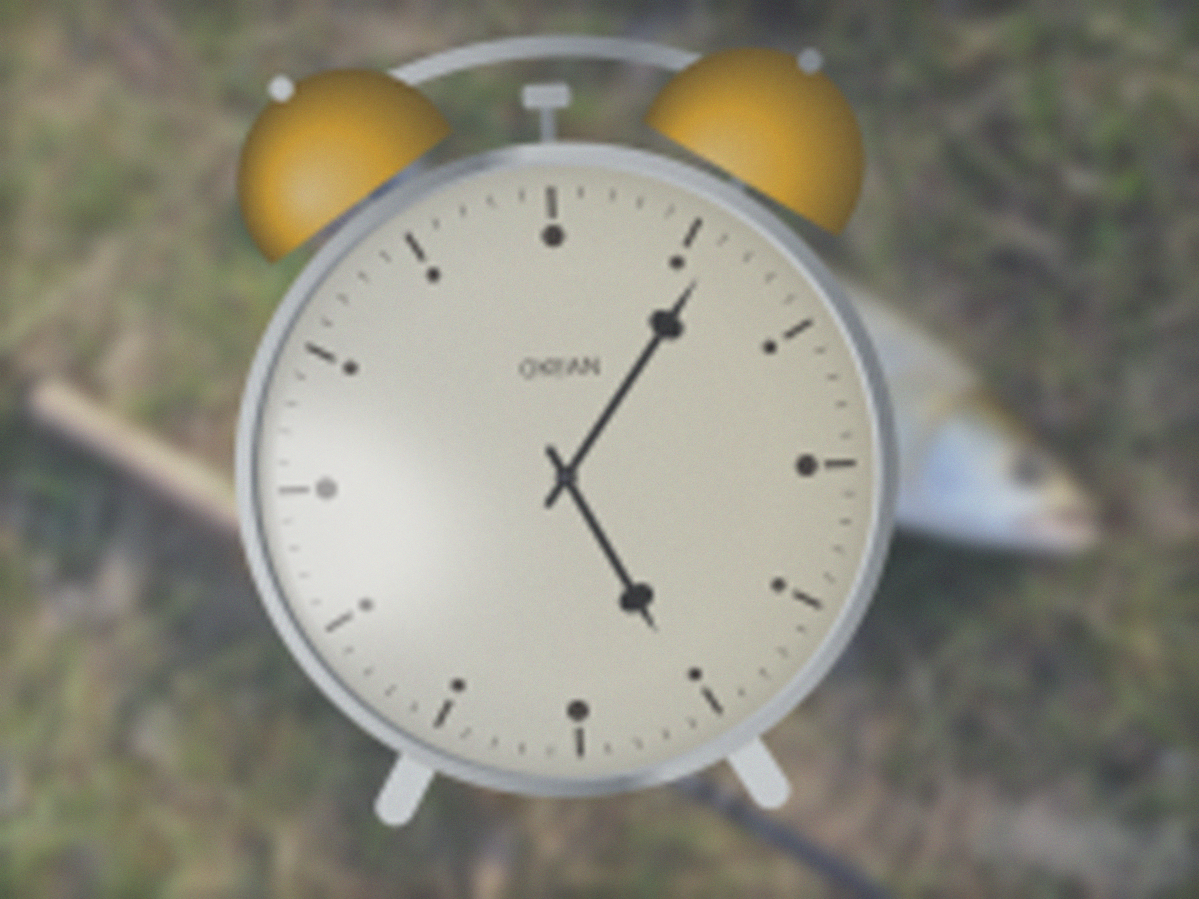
5:06
